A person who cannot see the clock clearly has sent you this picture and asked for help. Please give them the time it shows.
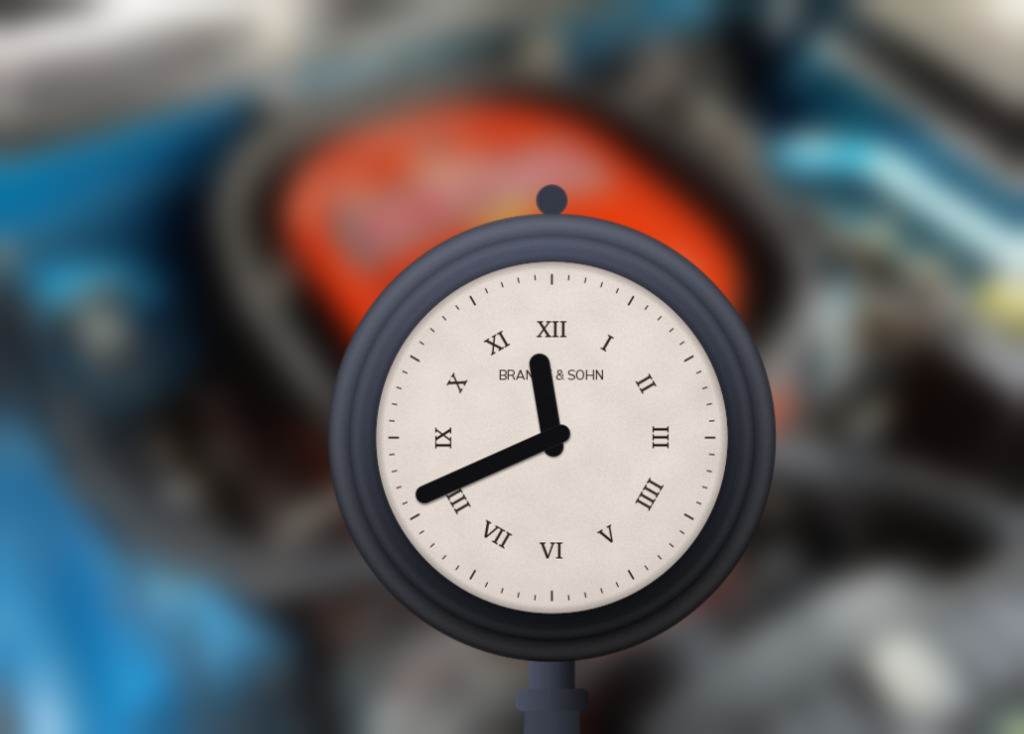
11:41
